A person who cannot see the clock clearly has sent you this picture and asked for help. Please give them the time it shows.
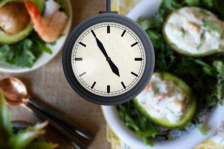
4:55
